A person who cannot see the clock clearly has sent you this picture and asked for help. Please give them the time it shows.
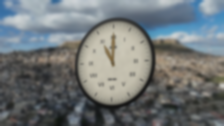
11:00
